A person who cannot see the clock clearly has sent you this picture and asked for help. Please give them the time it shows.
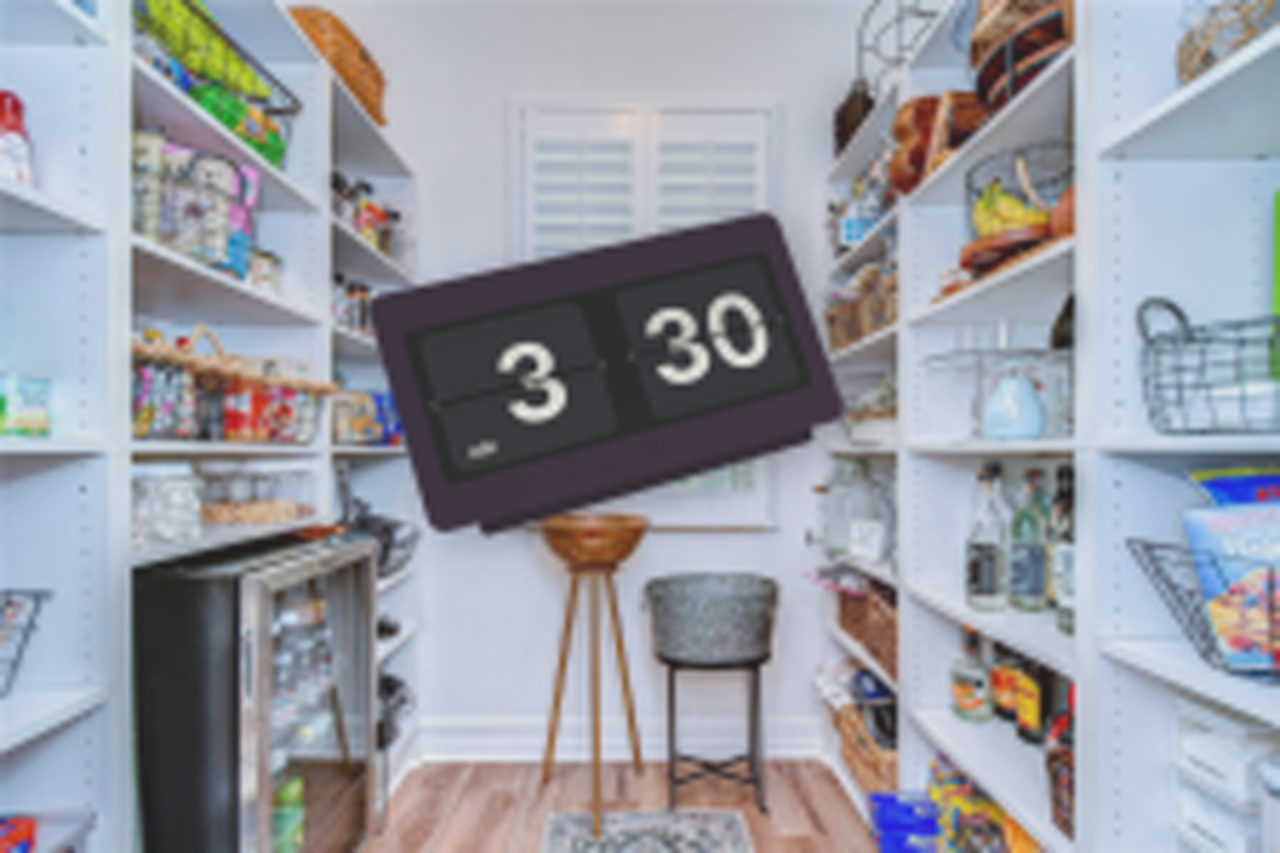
3:30
